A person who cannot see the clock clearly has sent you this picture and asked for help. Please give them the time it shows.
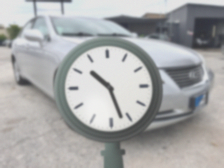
10:27
